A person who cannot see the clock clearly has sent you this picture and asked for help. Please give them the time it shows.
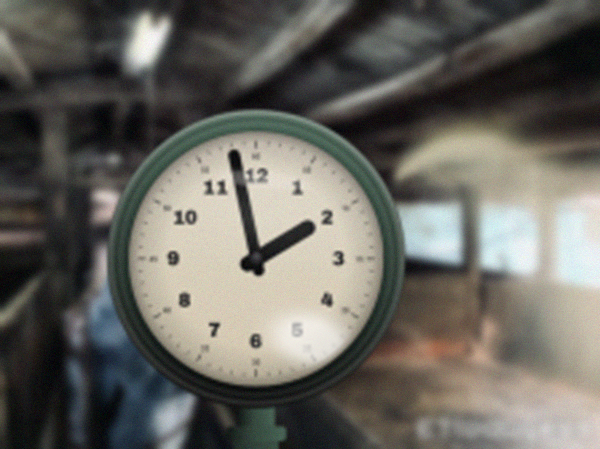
1:58
